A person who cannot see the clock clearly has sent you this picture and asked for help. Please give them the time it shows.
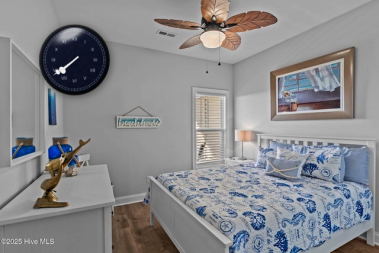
7:39
